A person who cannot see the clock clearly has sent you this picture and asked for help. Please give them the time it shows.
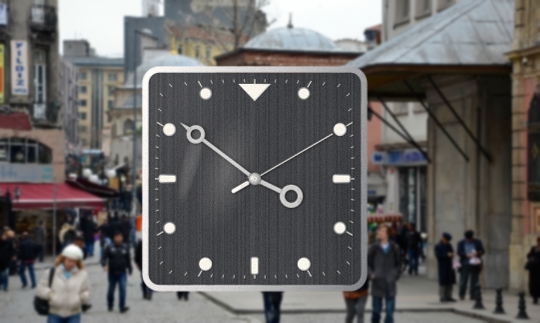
3:51:10
